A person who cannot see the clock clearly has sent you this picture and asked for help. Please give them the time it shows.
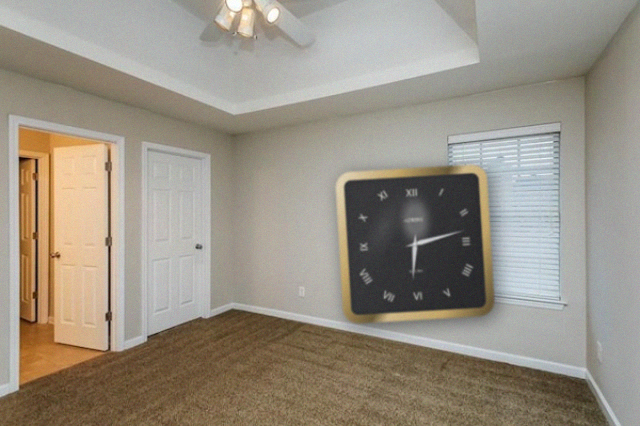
6:13
